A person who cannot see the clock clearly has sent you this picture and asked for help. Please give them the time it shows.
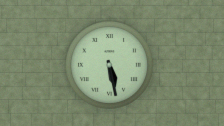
5:28
